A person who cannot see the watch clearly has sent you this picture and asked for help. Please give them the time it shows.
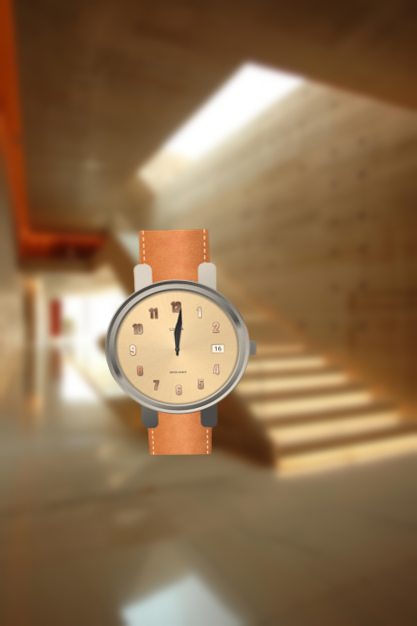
12:01
